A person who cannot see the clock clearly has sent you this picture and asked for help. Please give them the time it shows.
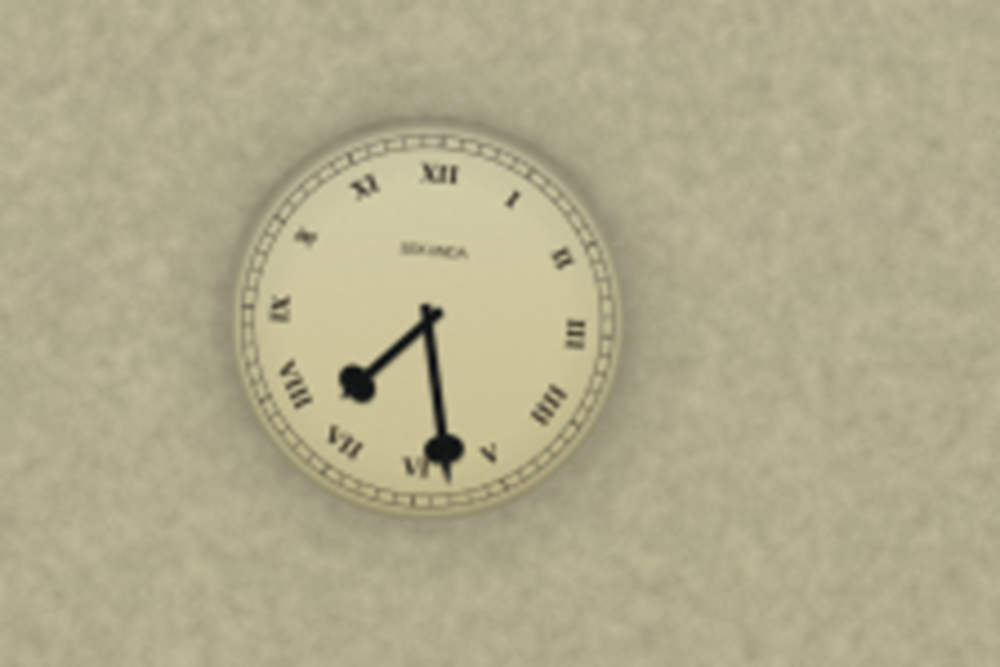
7:28
